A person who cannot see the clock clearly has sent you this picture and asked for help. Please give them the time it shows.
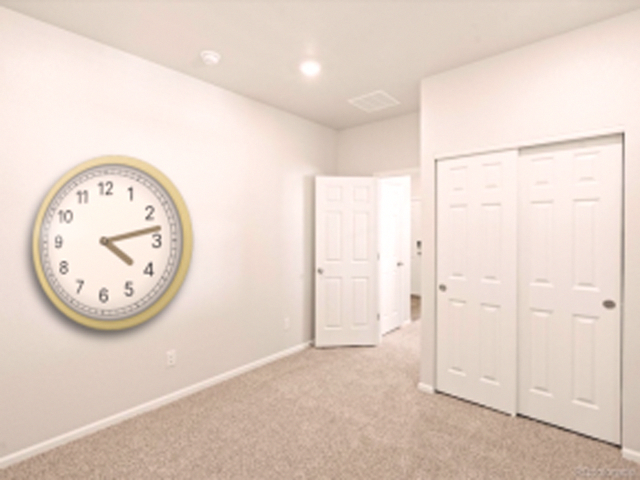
4:13
